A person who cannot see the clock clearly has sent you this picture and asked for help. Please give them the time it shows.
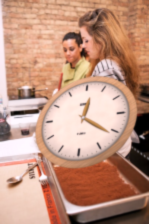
12:21
